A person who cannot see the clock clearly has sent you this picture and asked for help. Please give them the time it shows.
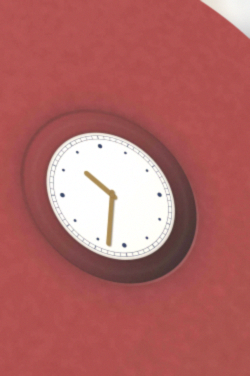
10:33
